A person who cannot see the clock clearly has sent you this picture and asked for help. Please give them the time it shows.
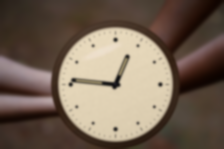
12:46
